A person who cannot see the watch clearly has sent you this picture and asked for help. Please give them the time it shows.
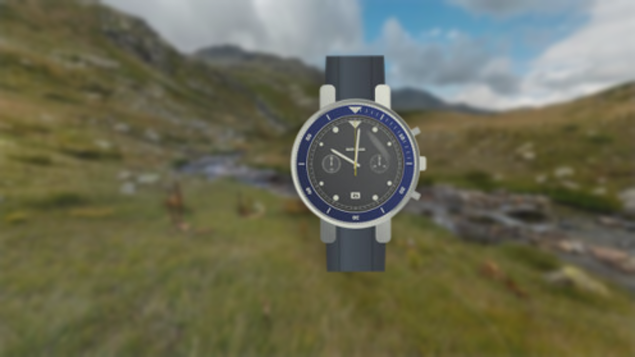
10:01
